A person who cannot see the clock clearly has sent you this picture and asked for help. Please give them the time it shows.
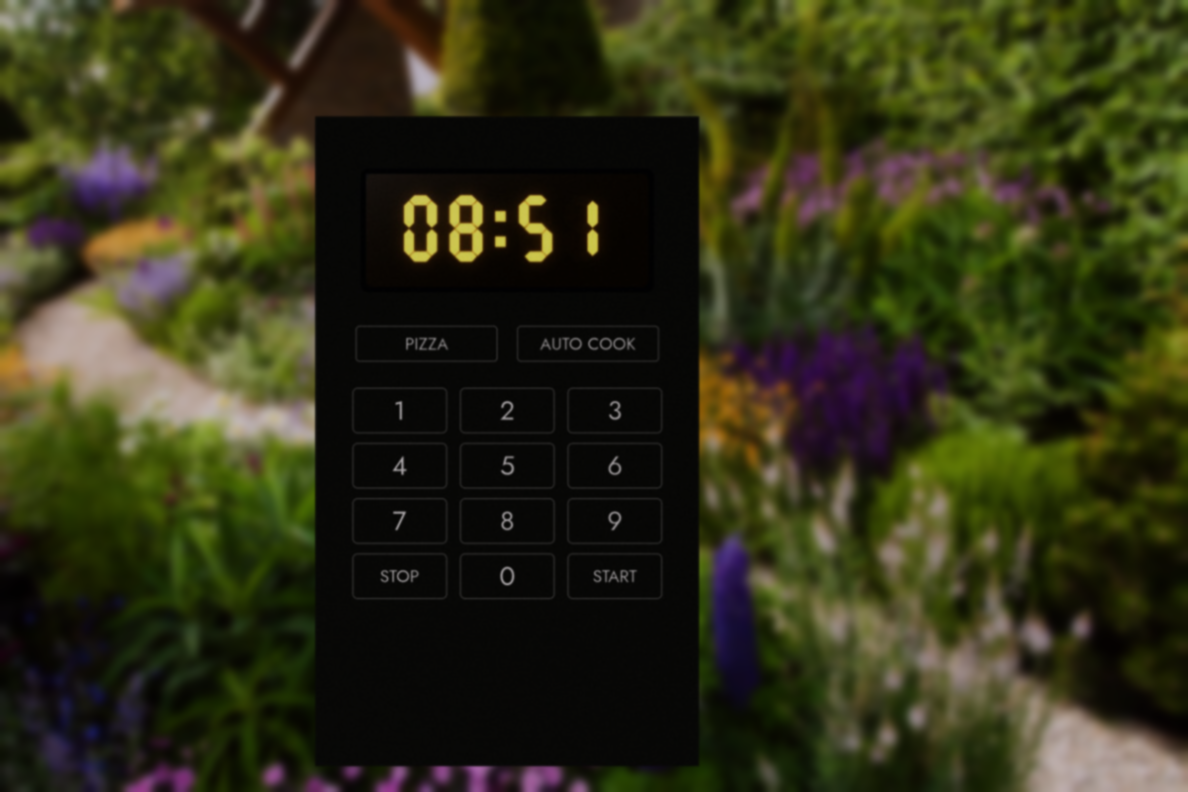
8:51
